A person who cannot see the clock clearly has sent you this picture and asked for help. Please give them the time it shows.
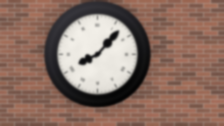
8:07
